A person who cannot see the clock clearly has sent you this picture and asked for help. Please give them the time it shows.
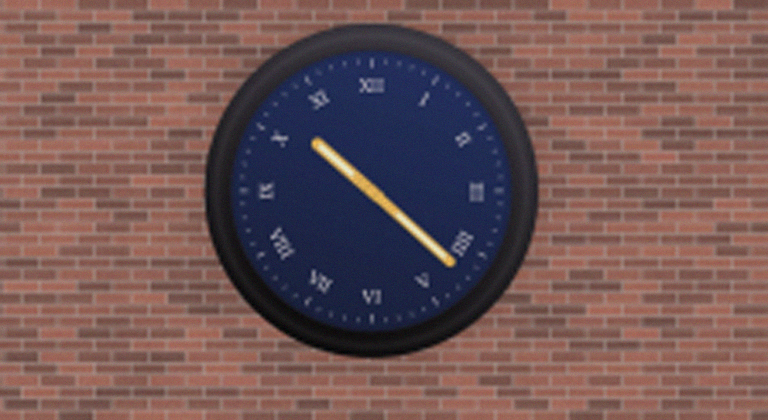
10:22
